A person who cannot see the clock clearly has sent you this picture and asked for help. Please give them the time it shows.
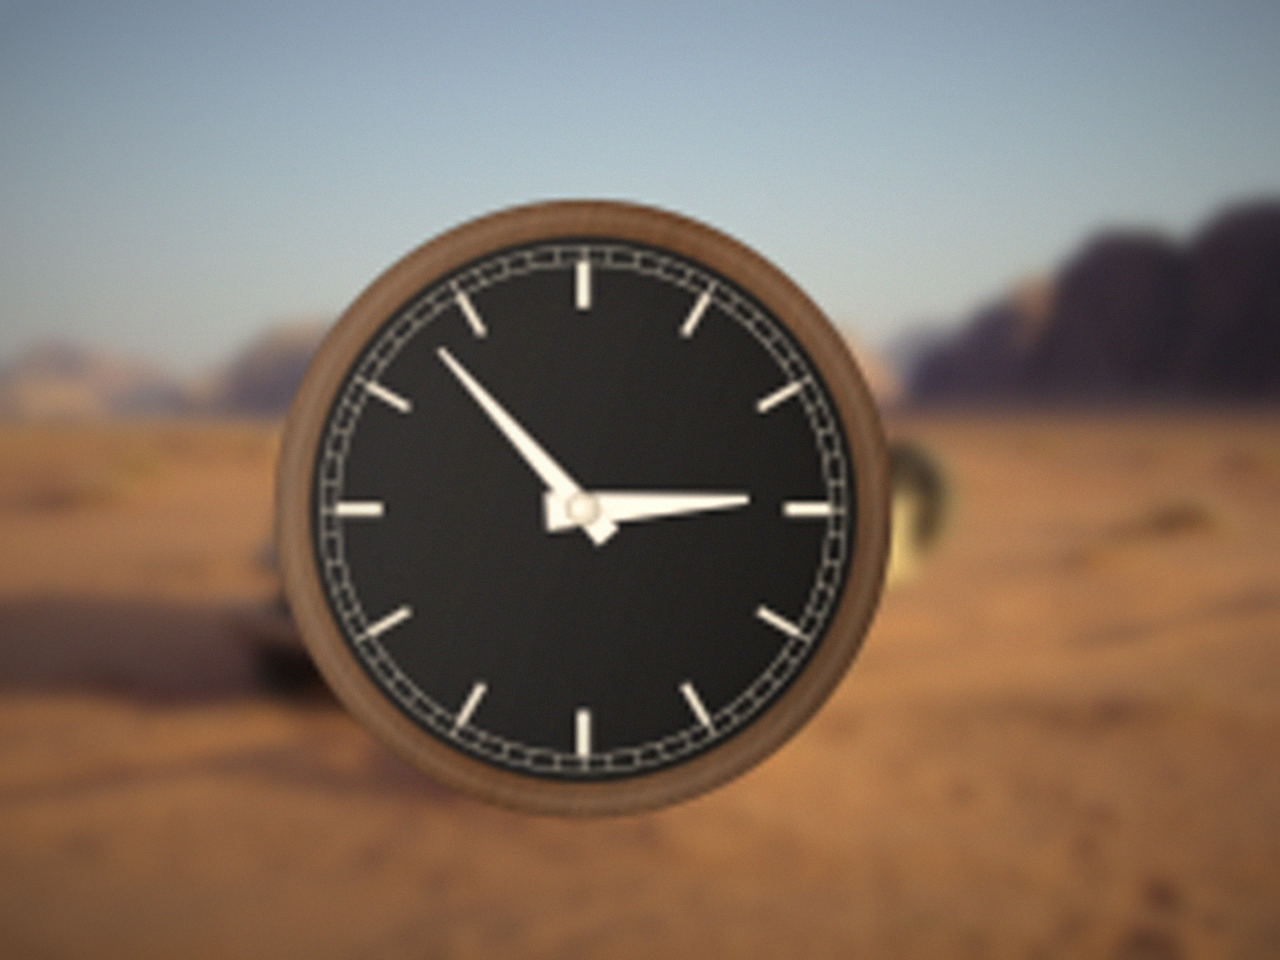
2:53
